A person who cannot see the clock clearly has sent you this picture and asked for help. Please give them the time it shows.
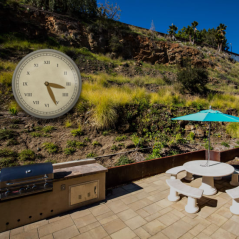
3:26
